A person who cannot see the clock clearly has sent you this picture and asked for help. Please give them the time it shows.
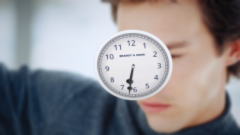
6:32
